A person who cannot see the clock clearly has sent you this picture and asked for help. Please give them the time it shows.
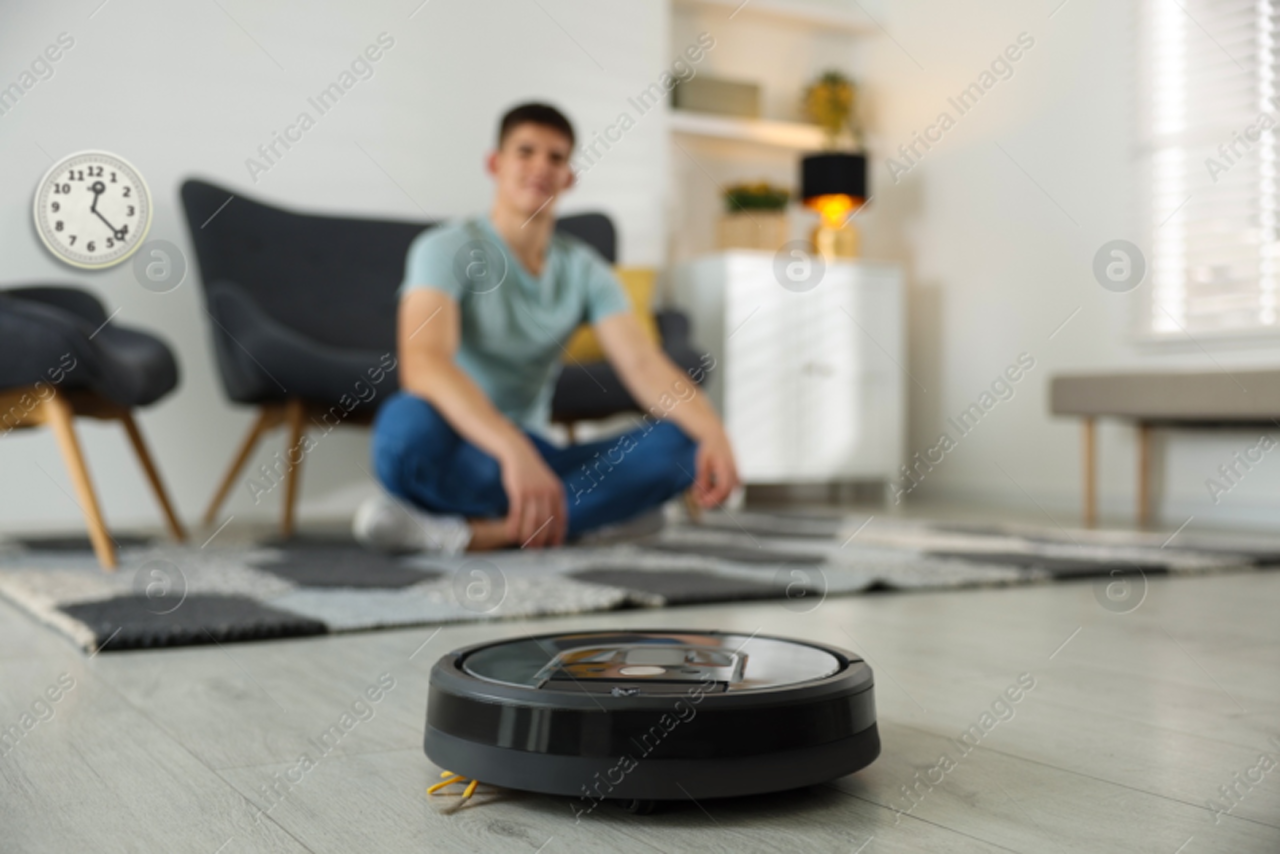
12:22
